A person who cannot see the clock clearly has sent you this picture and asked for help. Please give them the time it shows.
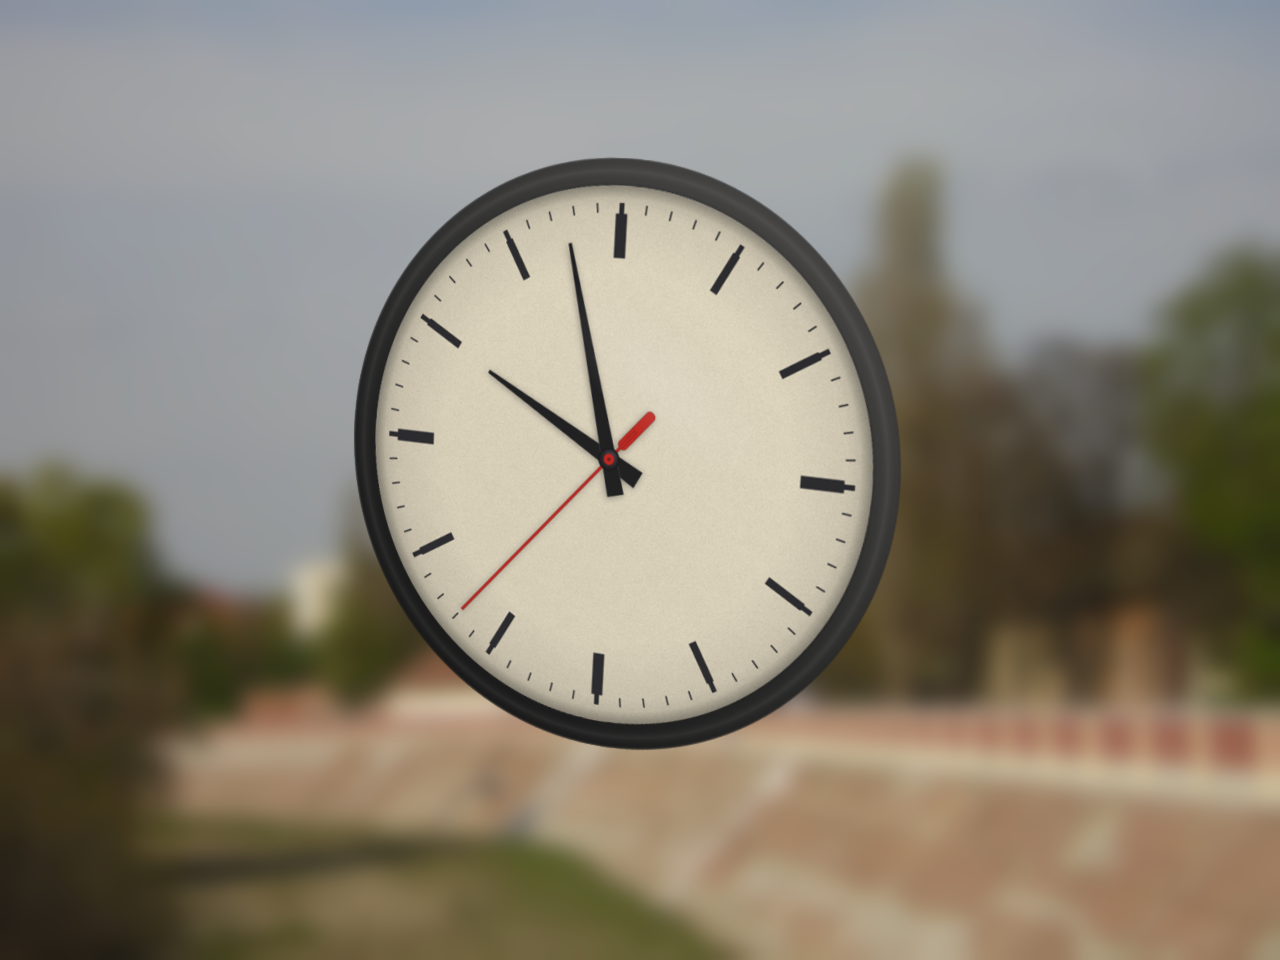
9:57:37
